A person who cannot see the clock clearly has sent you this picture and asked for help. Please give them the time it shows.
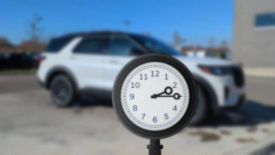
2:15
